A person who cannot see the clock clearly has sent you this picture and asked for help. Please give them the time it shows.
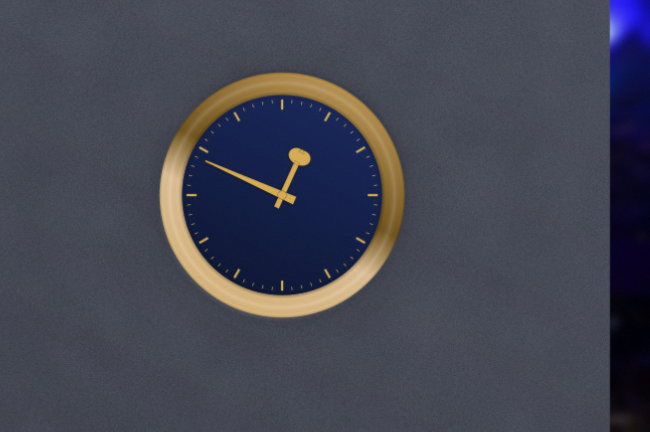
12:49
